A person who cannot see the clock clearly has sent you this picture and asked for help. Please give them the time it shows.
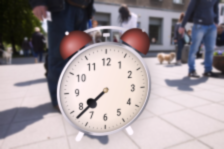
7:38
